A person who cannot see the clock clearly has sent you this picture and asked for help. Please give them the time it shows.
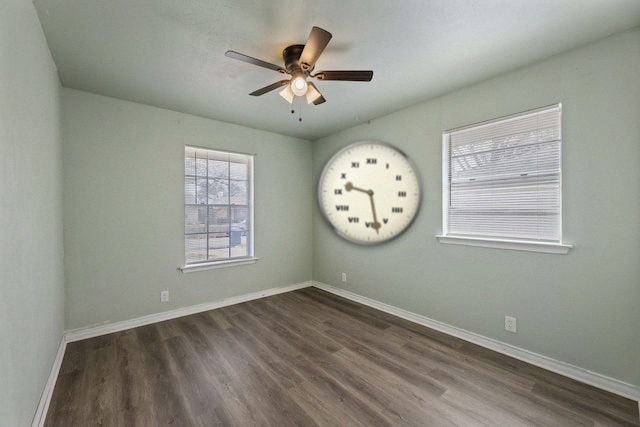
9:28
